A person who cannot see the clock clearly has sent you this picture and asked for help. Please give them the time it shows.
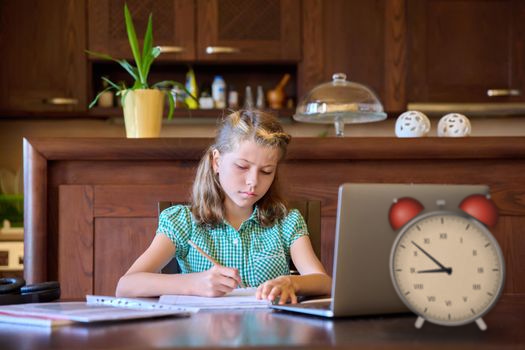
8:52
